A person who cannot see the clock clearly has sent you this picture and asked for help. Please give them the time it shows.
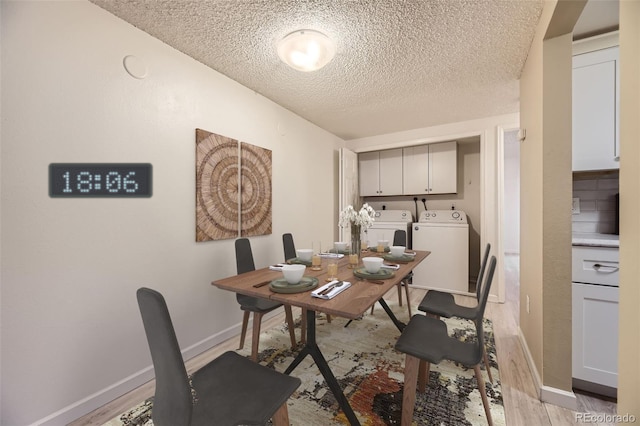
18:06
